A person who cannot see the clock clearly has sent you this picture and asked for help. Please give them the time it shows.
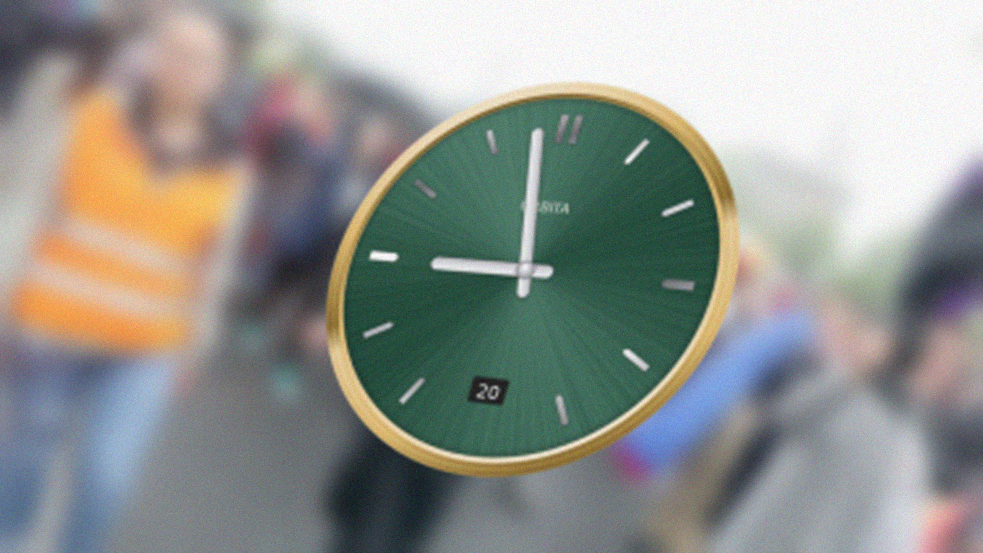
8:58
